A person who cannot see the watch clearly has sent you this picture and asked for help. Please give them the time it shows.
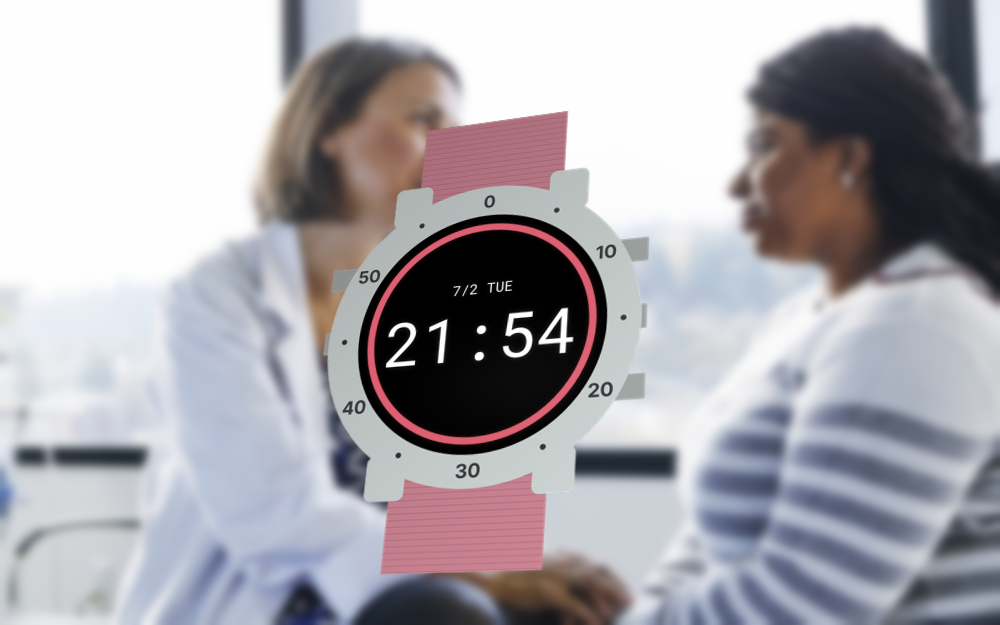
21:54
